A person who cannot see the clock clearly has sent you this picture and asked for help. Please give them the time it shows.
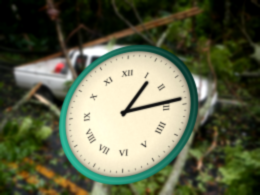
1:14
